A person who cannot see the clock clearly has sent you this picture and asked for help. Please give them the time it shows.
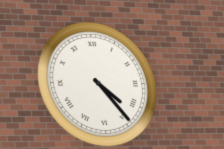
4:24
